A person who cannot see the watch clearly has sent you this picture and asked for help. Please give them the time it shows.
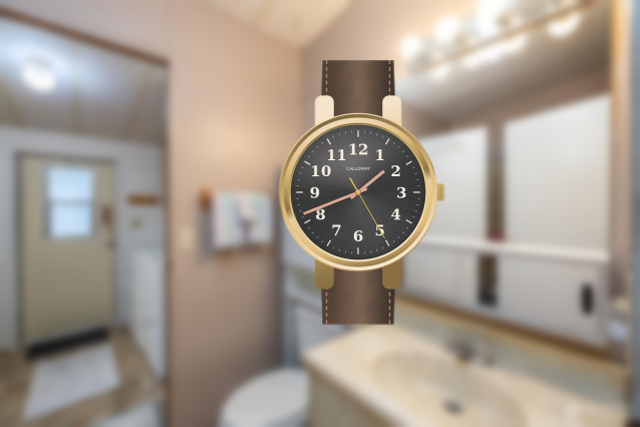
1:41:25
